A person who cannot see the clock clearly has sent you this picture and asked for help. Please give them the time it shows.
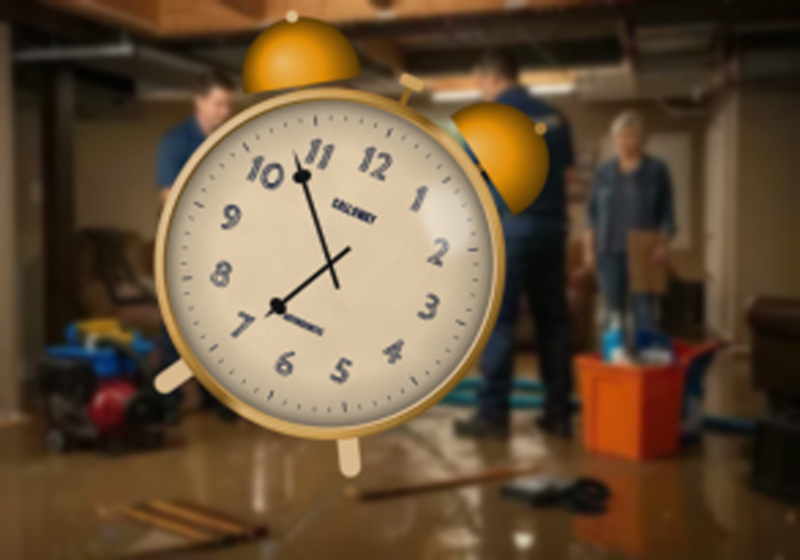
6:53
